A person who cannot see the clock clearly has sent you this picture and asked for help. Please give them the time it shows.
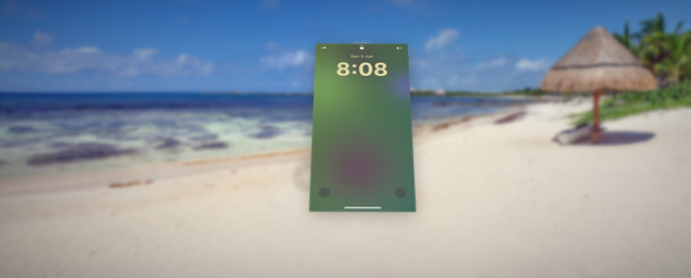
8:08
